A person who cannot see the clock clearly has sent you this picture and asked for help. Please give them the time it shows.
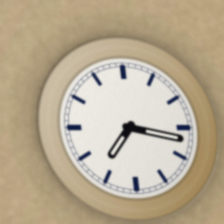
7:17
